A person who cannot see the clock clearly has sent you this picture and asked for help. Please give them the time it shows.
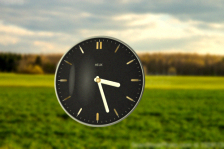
3:27
